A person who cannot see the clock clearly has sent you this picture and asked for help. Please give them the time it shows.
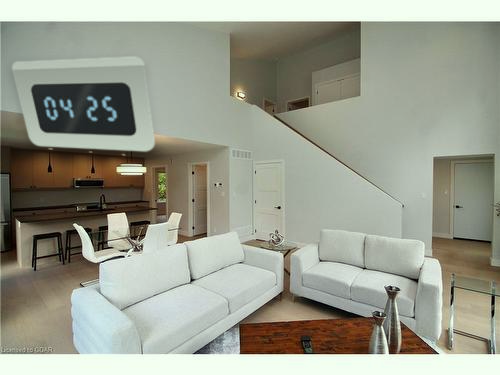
4:25
